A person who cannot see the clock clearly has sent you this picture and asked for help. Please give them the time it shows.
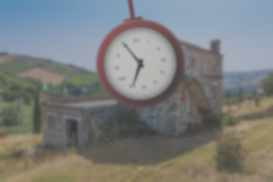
6:55
